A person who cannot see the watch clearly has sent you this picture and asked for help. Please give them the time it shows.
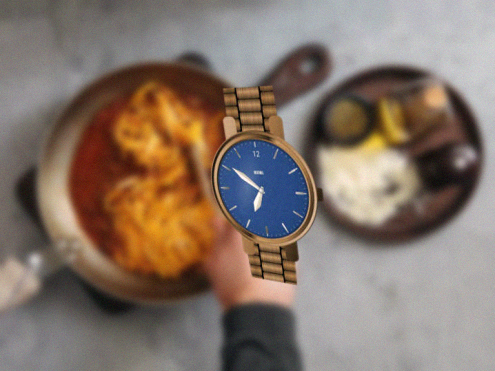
6:51
